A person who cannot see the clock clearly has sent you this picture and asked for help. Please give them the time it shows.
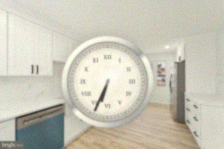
6:34
